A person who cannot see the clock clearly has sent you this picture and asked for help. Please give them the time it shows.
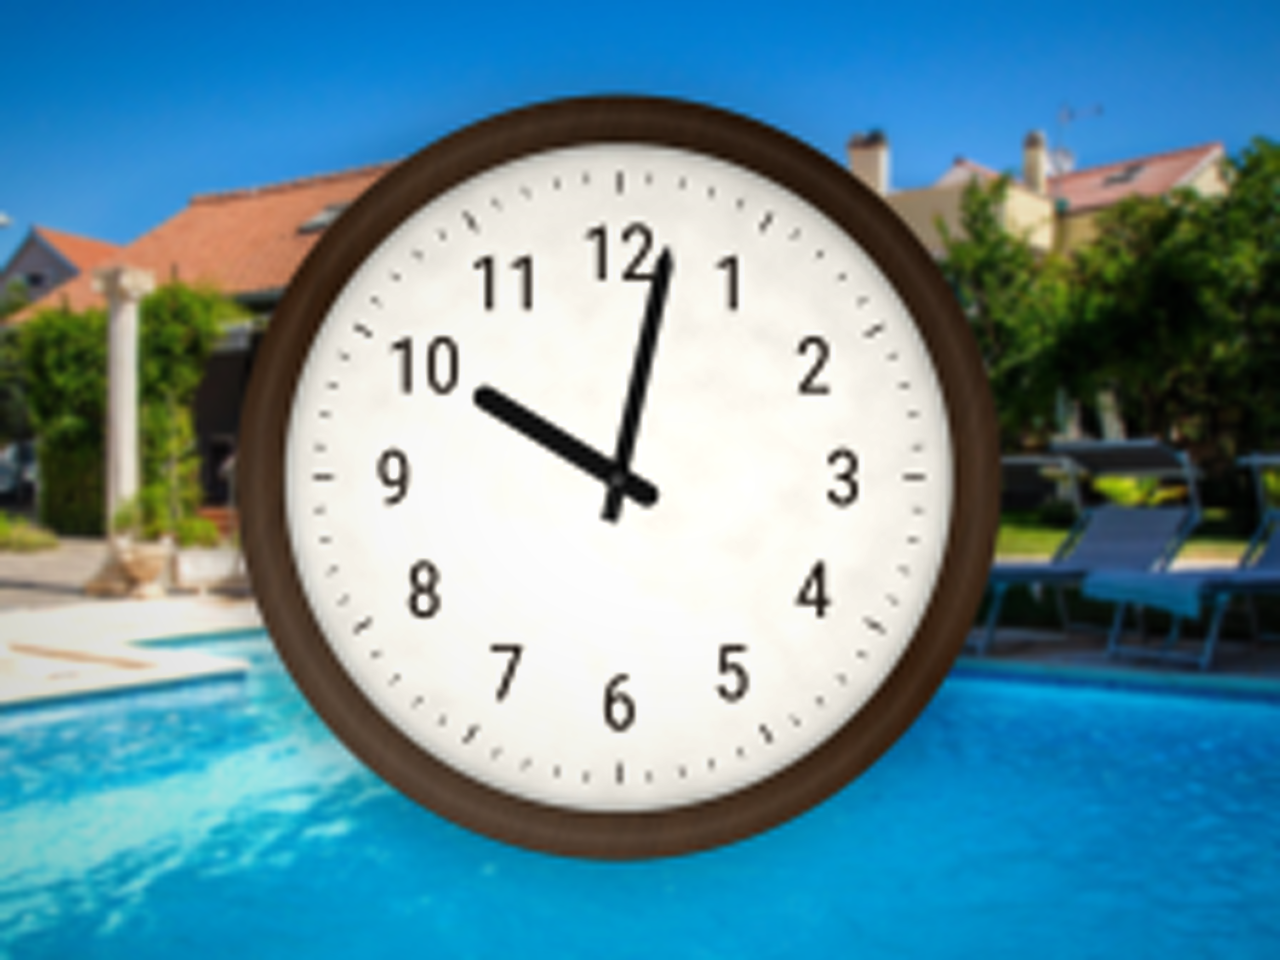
10:02
